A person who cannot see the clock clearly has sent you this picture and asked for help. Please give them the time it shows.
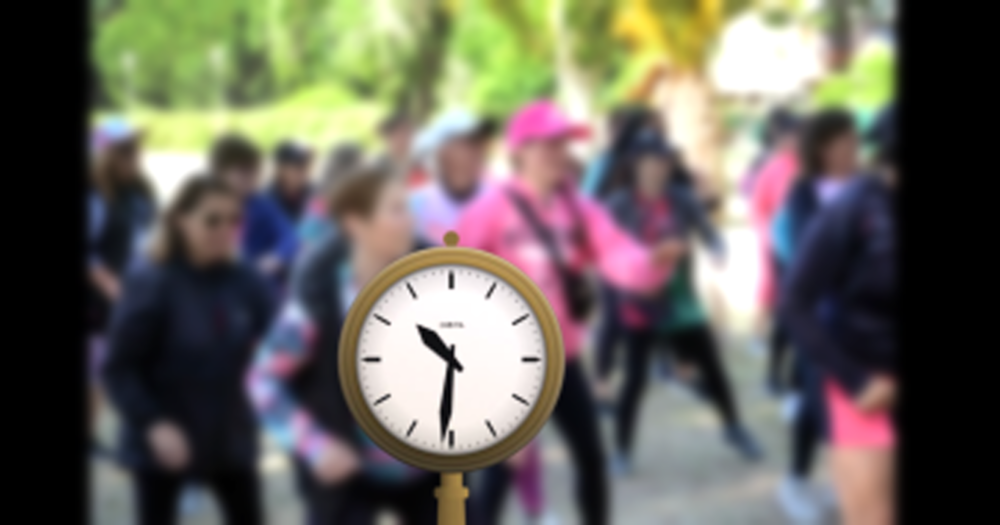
10:31
